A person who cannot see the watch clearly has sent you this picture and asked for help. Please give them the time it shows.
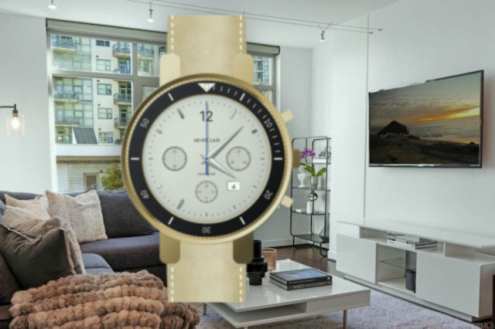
4:08
